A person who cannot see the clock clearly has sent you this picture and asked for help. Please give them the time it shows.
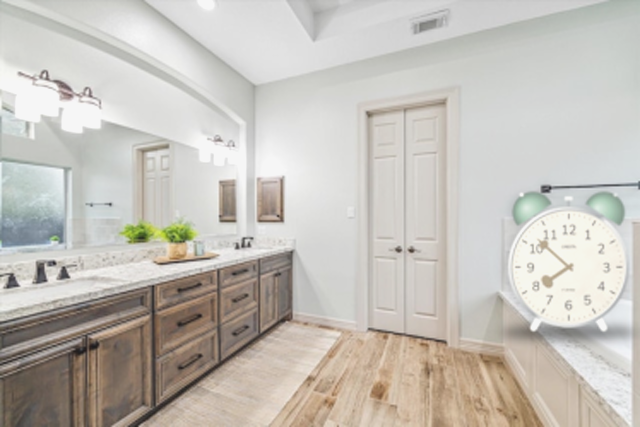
7:52
